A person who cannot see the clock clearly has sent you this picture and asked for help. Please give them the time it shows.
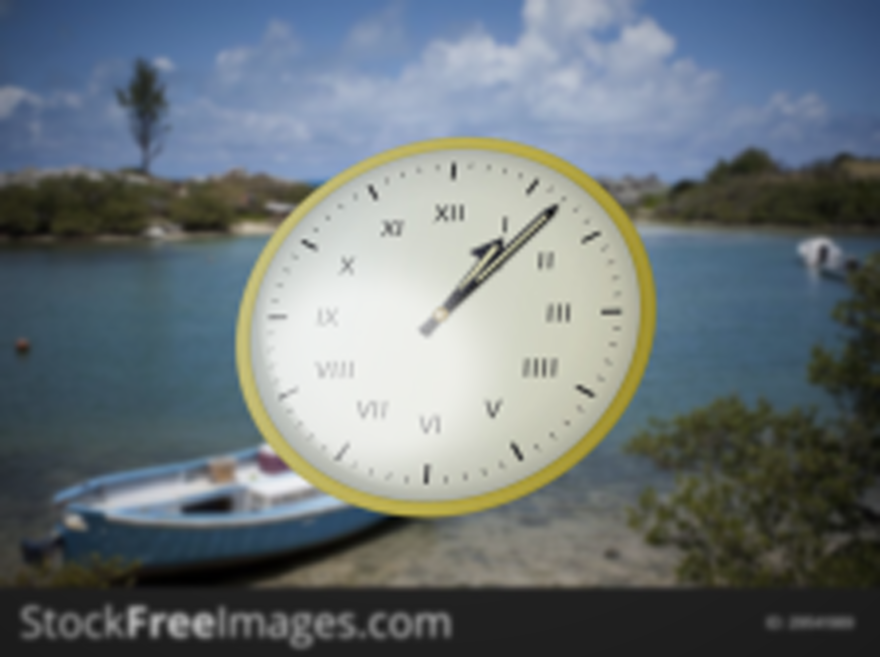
1:07
